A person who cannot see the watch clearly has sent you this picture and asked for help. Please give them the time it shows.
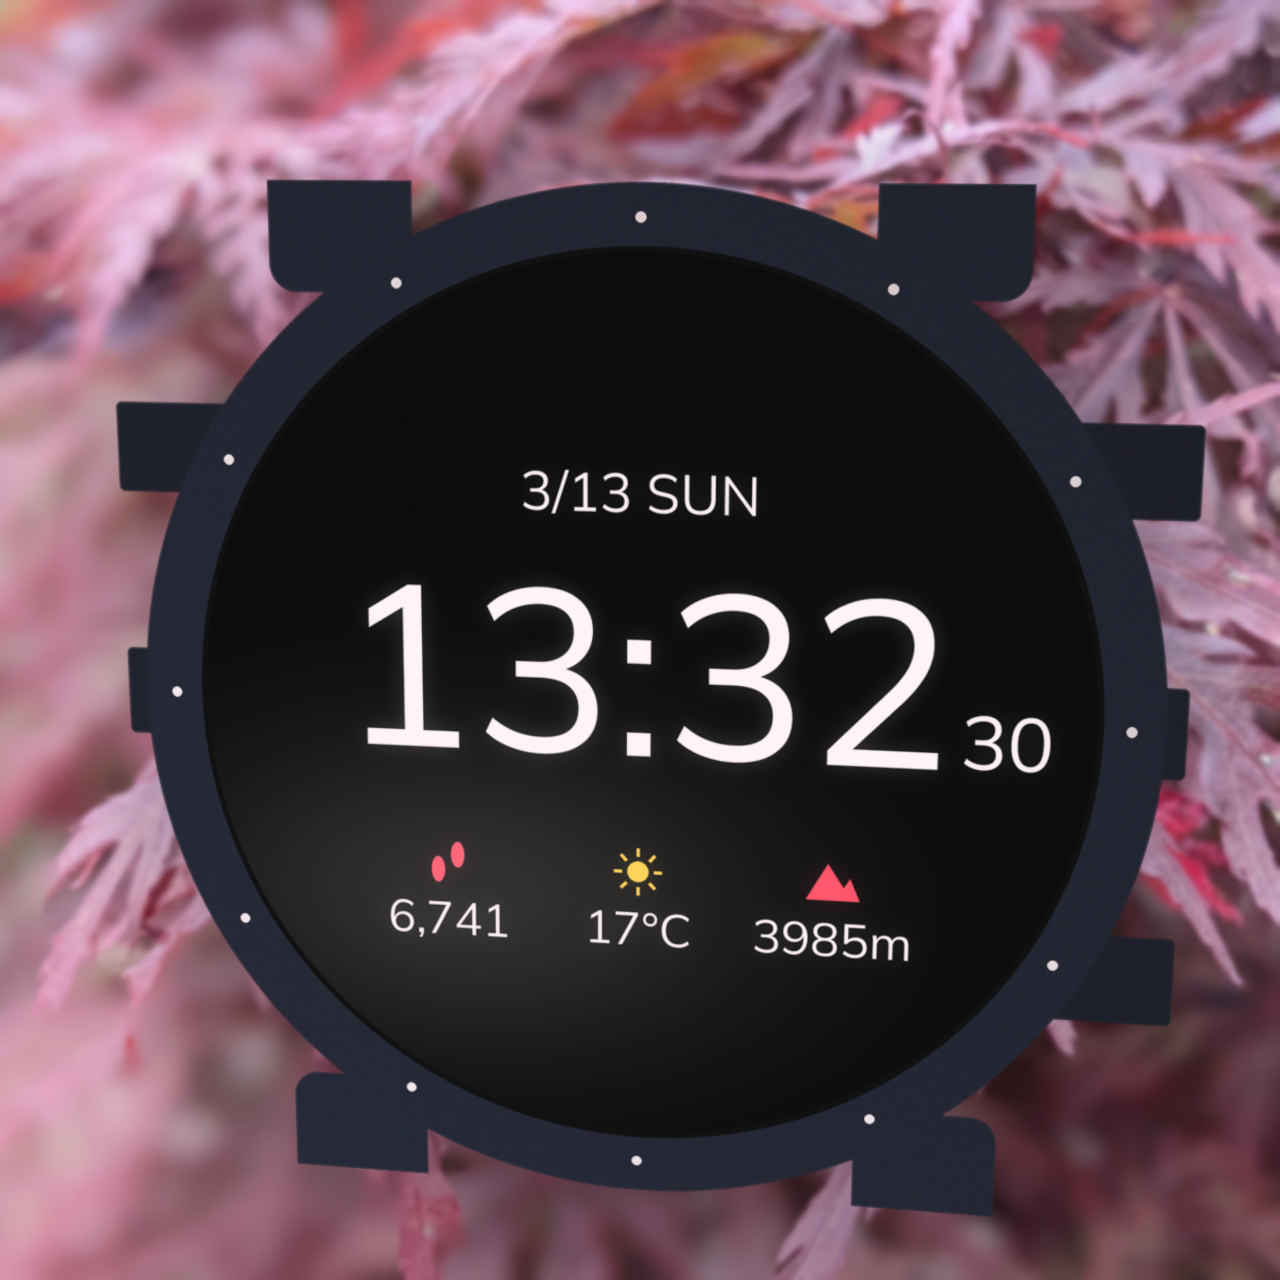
13:32:30
